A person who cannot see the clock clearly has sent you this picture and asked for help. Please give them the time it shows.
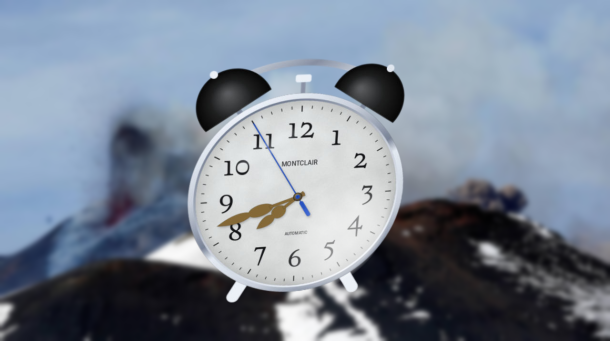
7:41:55
